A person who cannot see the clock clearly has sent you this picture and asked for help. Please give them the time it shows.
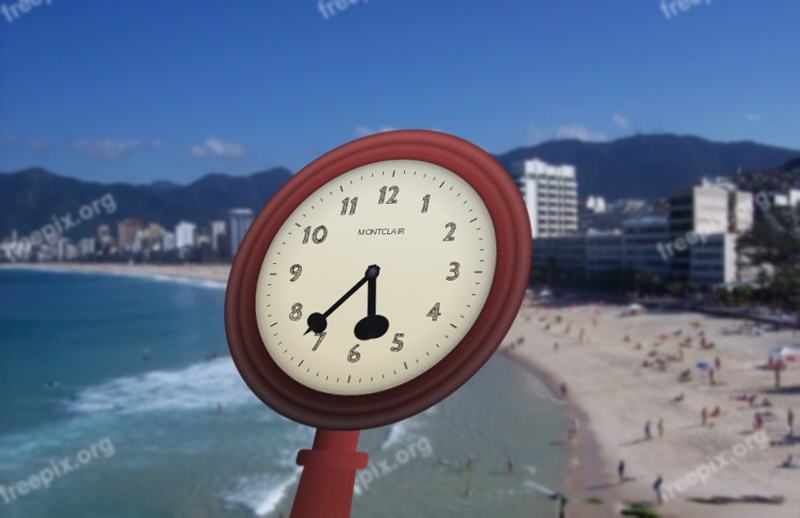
5:37
